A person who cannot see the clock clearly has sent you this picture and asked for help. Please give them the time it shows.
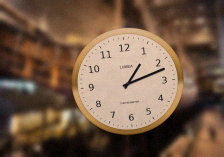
1:12
